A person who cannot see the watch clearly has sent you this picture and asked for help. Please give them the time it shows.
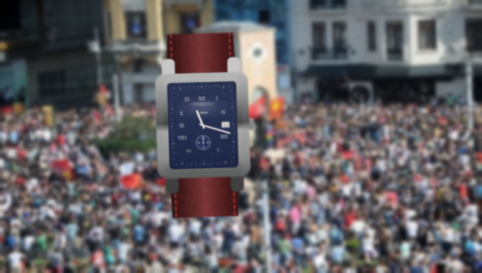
11:18
